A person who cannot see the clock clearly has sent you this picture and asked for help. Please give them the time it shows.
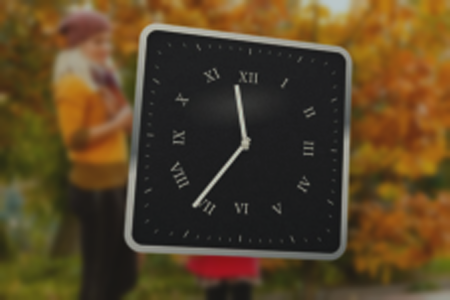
11:36
